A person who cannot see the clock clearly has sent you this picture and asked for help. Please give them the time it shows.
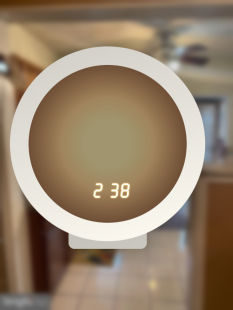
2:38
